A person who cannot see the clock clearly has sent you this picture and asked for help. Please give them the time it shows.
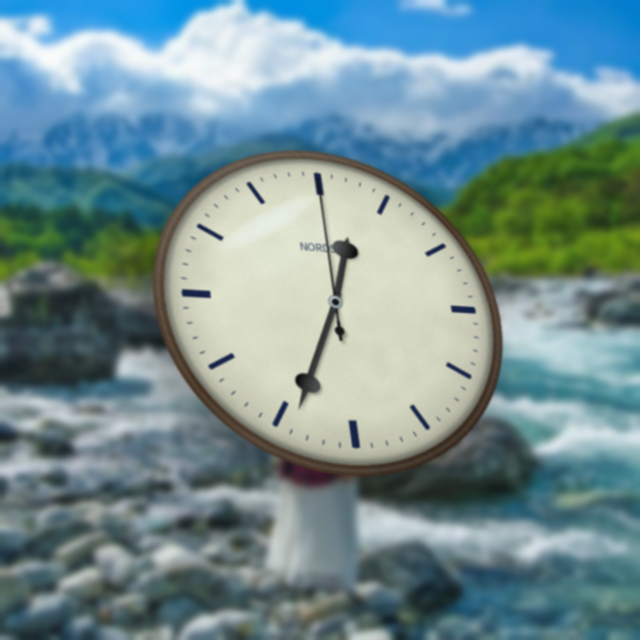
12:34:00
